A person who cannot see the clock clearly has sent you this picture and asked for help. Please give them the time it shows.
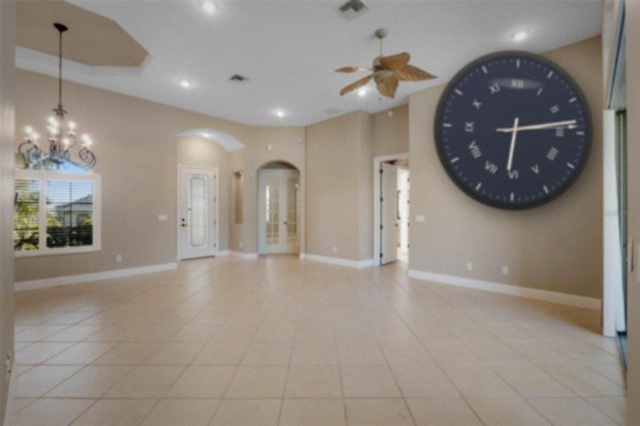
6:13:14
